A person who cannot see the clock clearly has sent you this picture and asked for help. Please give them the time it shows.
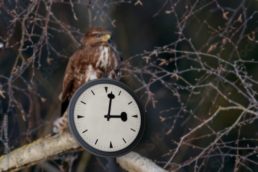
3:02
